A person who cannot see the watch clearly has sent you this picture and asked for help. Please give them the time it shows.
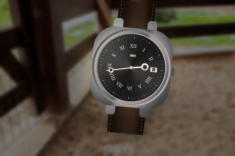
2:43
